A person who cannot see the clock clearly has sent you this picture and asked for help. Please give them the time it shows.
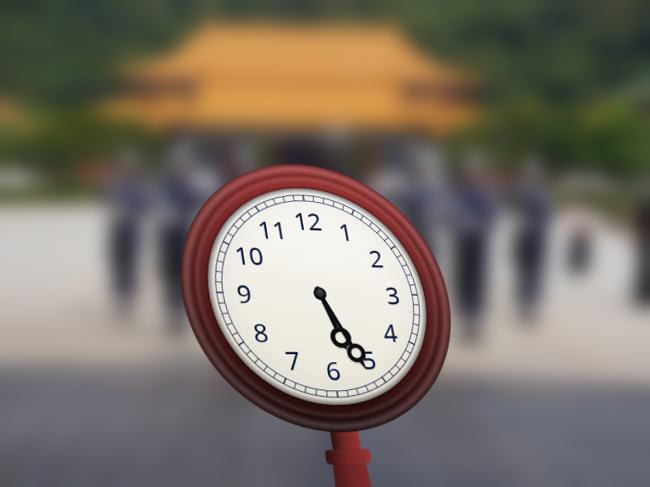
5:26
